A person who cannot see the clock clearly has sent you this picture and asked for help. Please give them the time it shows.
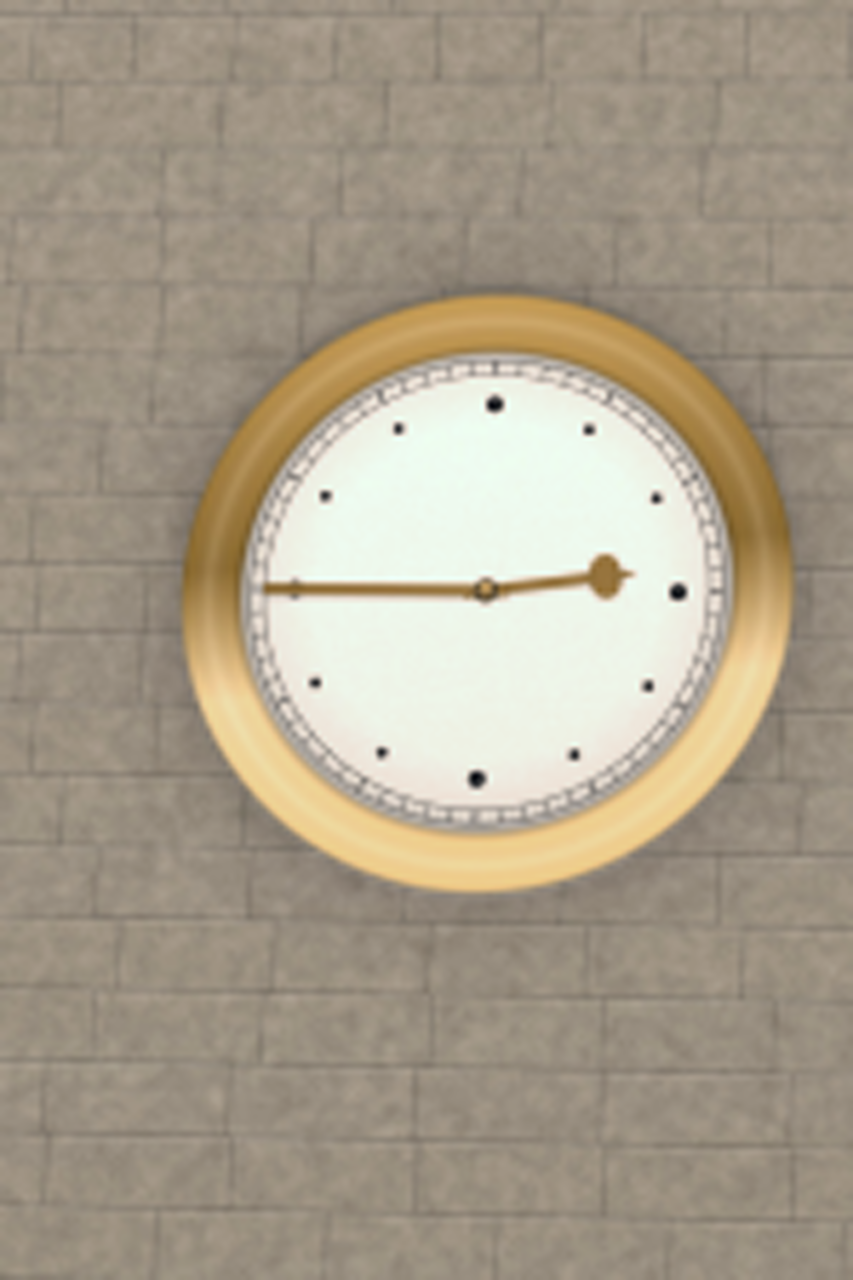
2:45
